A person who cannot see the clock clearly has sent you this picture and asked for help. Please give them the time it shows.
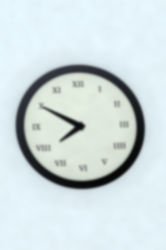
7:50
